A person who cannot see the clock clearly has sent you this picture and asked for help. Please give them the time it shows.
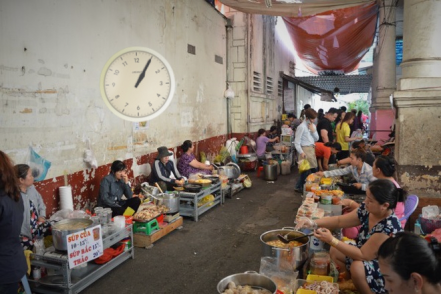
1:05
